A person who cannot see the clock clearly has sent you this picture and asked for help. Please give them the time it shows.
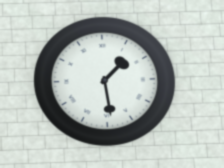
1:29
